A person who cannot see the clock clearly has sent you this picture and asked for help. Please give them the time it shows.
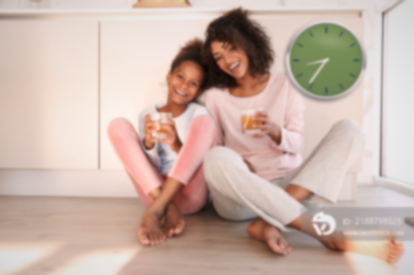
8:36
